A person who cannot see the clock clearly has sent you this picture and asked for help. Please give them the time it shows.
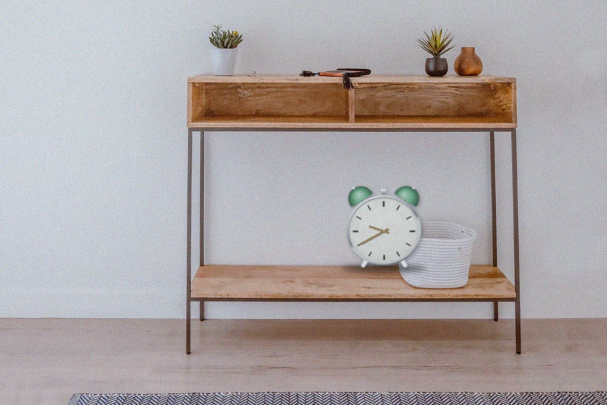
9:40
